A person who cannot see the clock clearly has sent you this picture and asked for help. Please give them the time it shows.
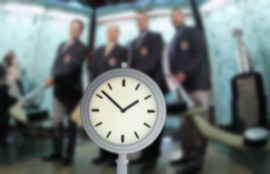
1:52
